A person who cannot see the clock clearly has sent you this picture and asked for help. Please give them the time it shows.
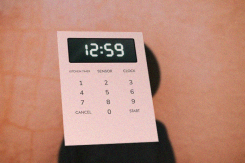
12:59
